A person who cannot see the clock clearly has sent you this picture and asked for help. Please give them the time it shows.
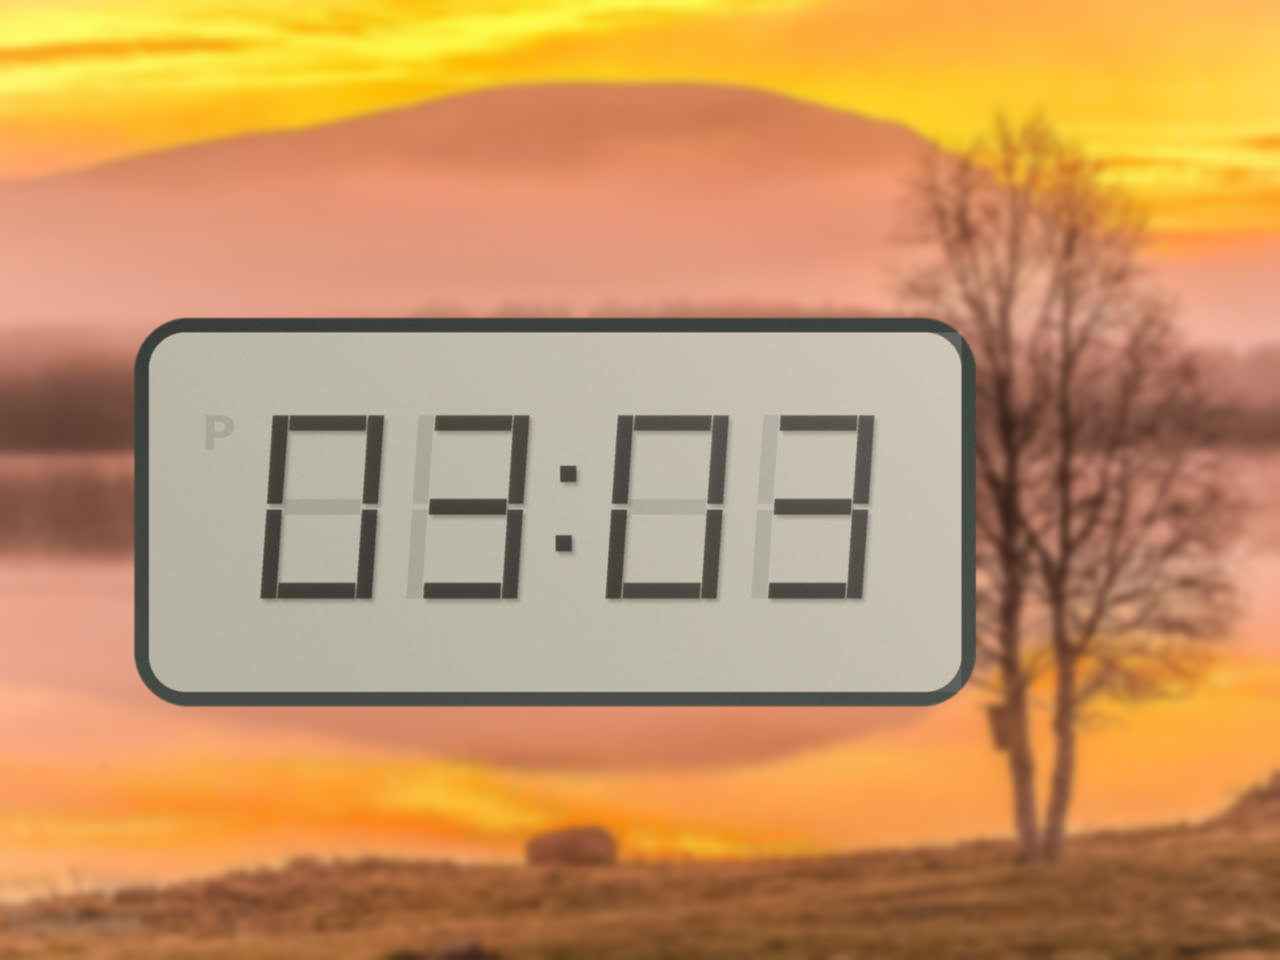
3:03
